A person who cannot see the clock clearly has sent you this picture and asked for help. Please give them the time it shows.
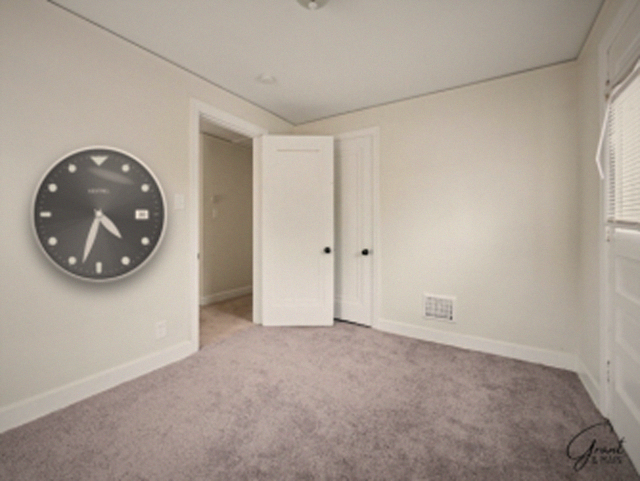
4:33
